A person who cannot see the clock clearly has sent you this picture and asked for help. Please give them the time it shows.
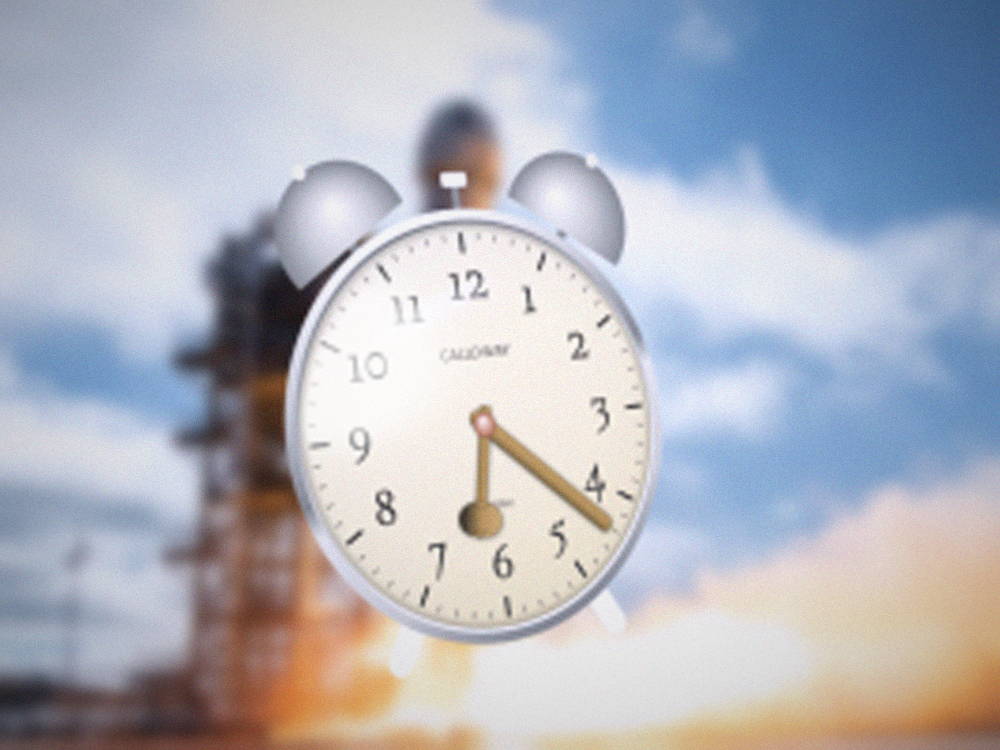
6:22
